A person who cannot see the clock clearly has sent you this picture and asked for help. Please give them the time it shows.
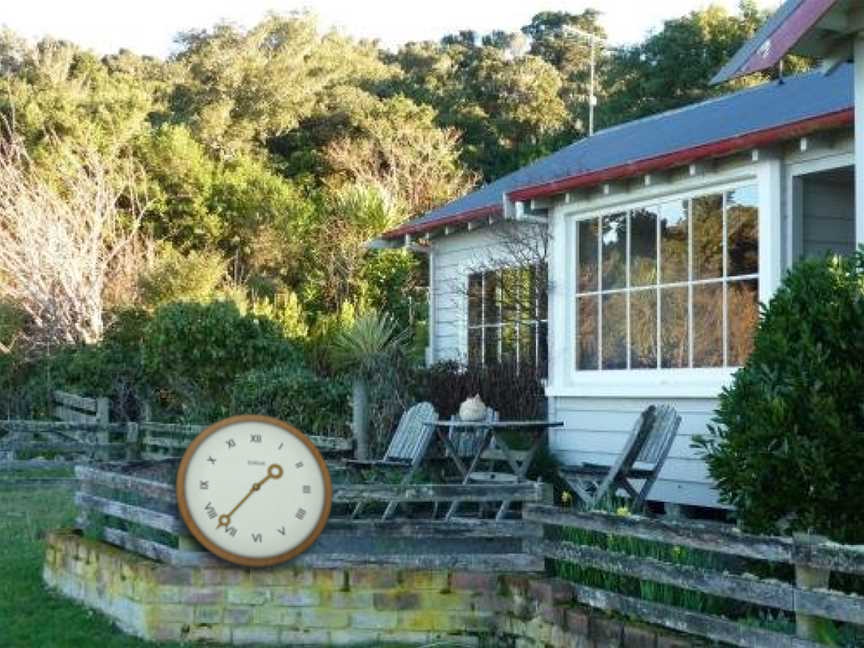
1:37
